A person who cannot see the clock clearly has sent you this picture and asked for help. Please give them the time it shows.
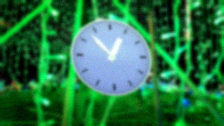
12:53
